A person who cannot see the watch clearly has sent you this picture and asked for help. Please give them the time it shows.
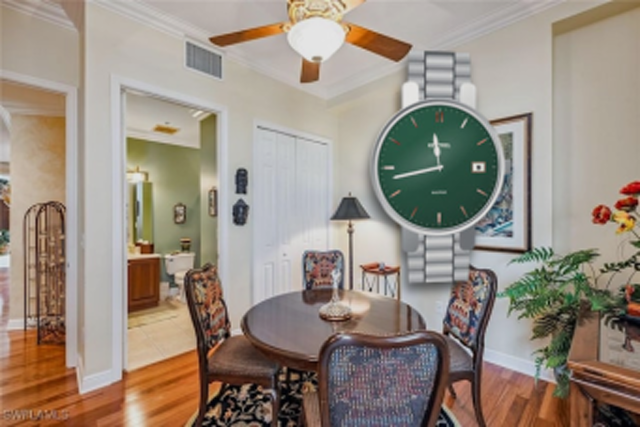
11:43
